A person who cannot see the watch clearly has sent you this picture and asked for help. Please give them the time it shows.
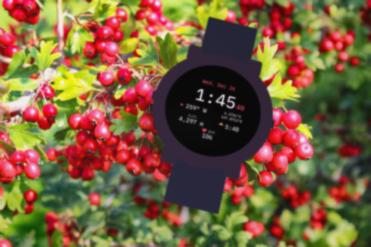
1:45
